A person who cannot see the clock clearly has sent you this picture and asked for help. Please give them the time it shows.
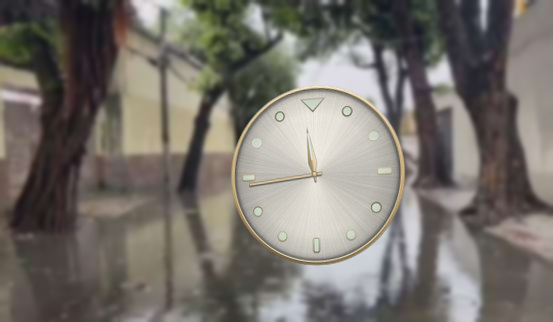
11:44
